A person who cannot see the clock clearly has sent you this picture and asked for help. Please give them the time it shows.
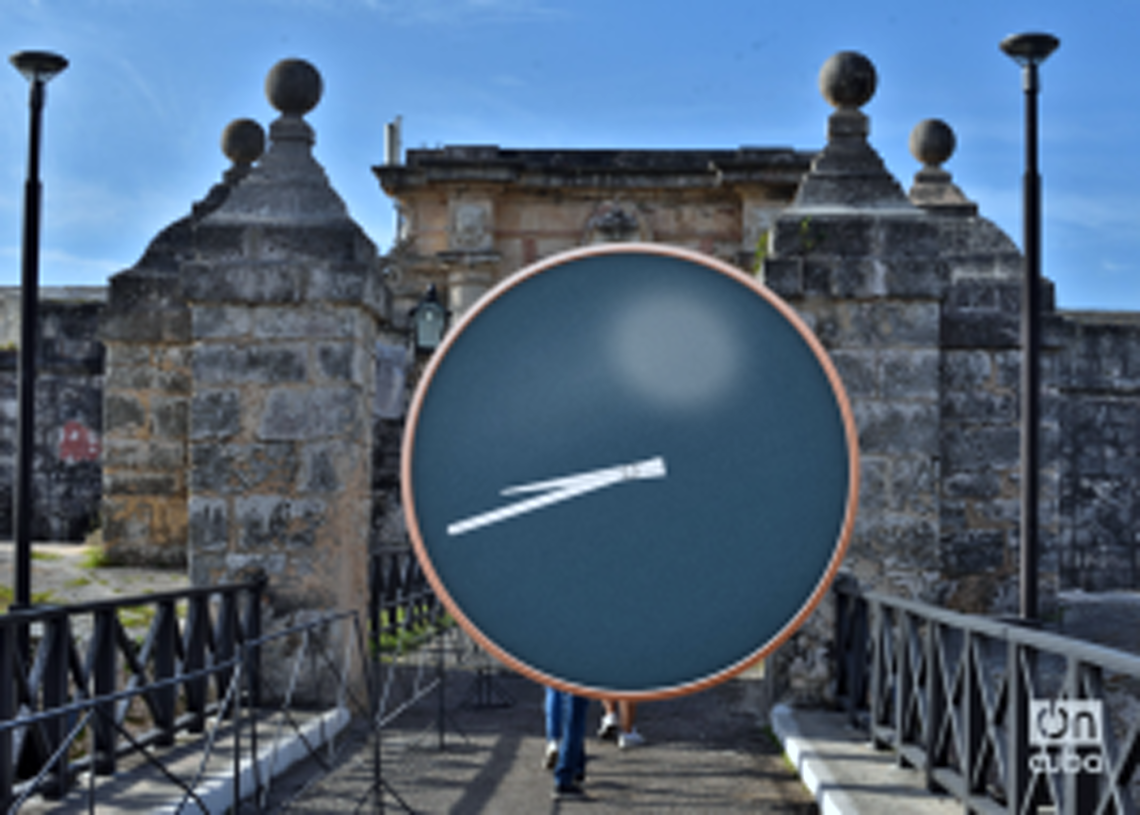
8:42
